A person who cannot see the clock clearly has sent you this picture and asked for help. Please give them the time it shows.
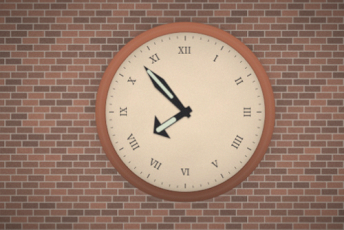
7:53
